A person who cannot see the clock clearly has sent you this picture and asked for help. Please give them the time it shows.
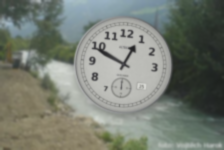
12:49
